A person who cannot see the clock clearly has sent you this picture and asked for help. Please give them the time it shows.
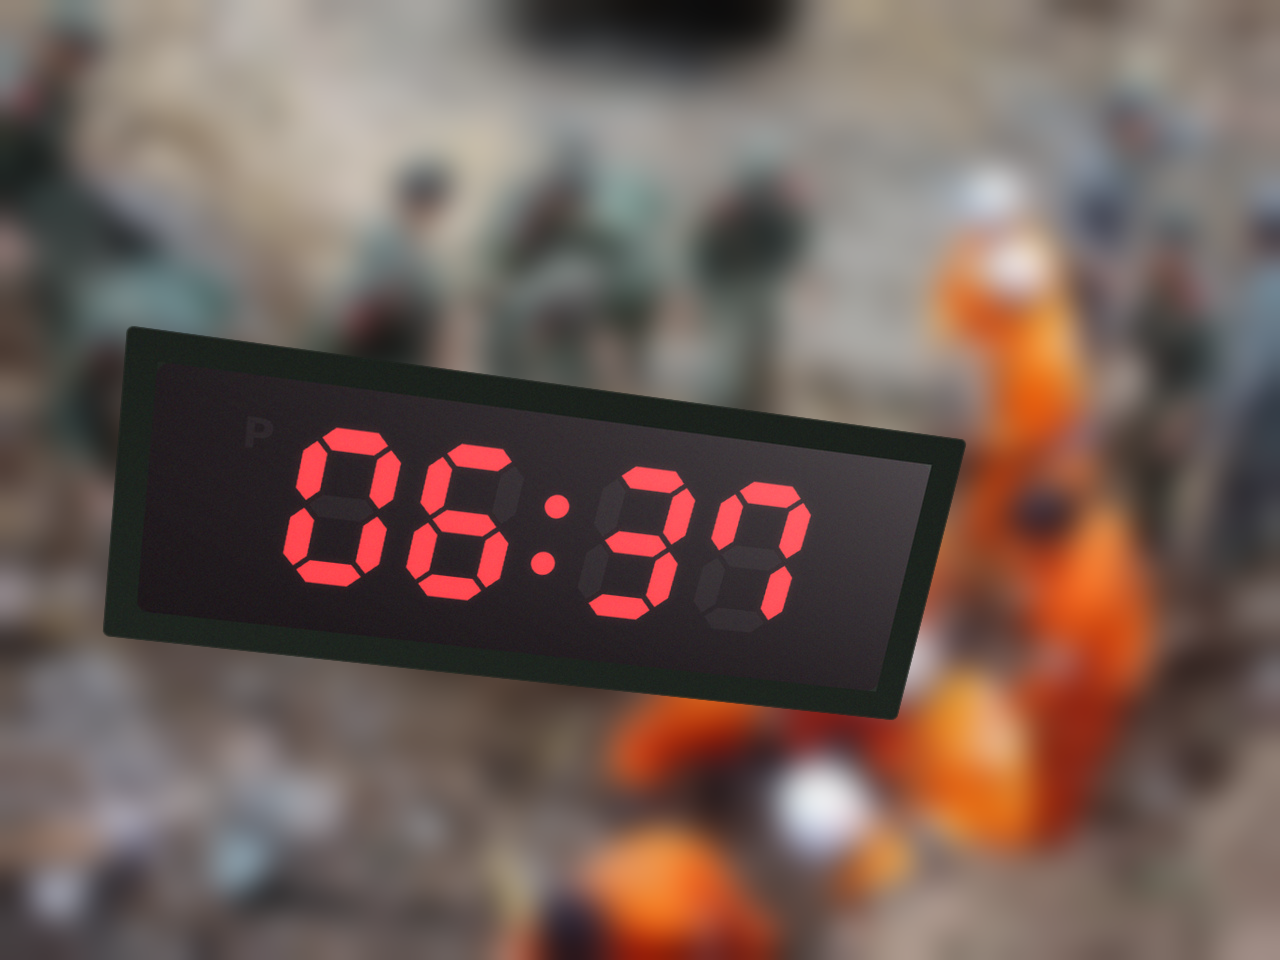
6:37
